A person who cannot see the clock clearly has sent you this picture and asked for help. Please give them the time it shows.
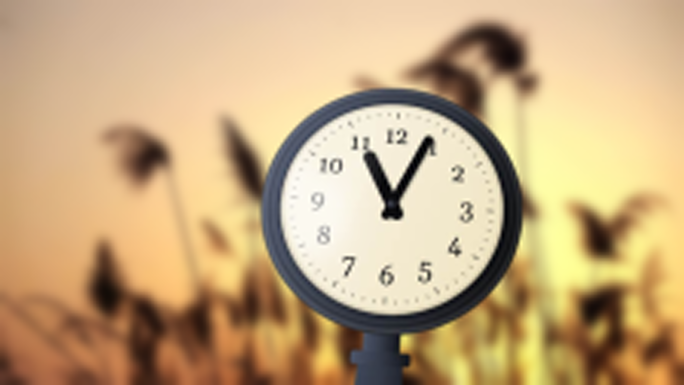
11:04
